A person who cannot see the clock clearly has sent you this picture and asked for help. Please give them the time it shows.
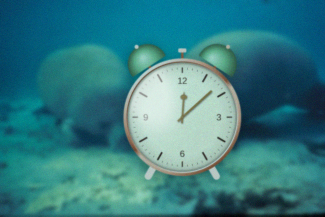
12:08
